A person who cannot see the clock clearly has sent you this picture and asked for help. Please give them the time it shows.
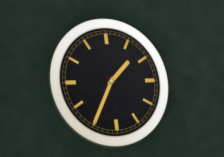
1:35
